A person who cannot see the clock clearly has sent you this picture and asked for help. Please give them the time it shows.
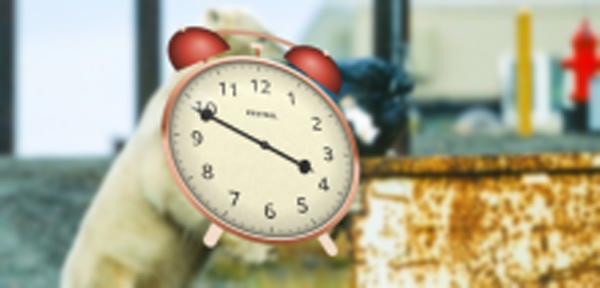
3:49
